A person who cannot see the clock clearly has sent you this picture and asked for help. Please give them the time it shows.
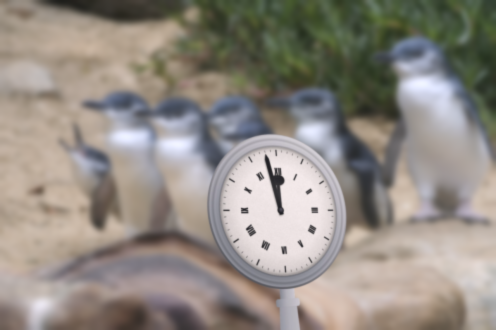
11:58
